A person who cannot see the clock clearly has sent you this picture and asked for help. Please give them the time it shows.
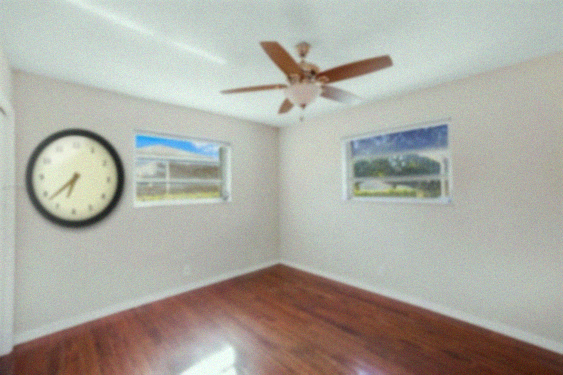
6:38
